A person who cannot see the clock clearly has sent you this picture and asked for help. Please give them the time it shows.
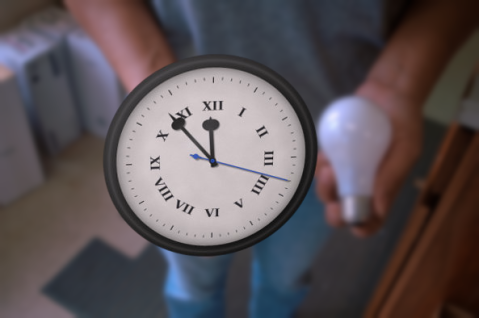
11:53:18
